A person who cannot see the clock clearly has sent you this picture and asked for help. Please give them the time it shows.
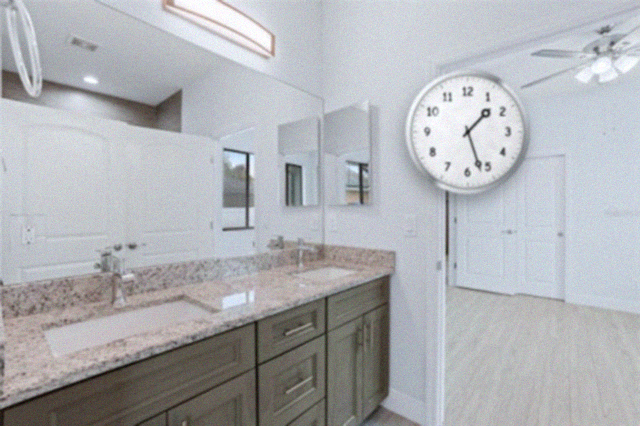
1:27
